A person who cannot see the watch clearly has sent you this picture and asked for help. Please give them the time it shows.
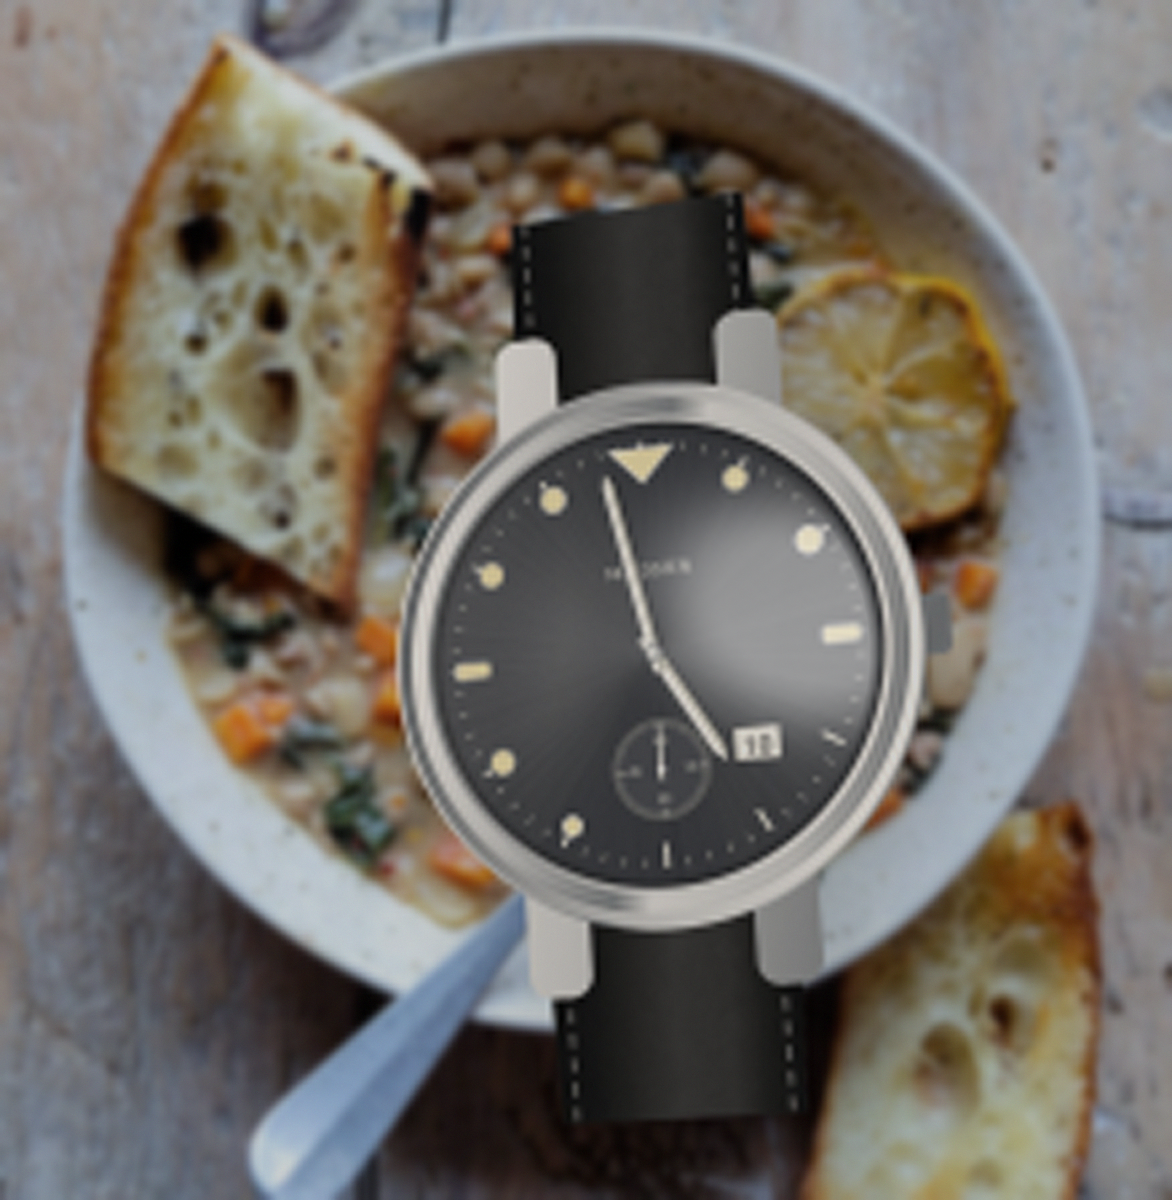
4:58
